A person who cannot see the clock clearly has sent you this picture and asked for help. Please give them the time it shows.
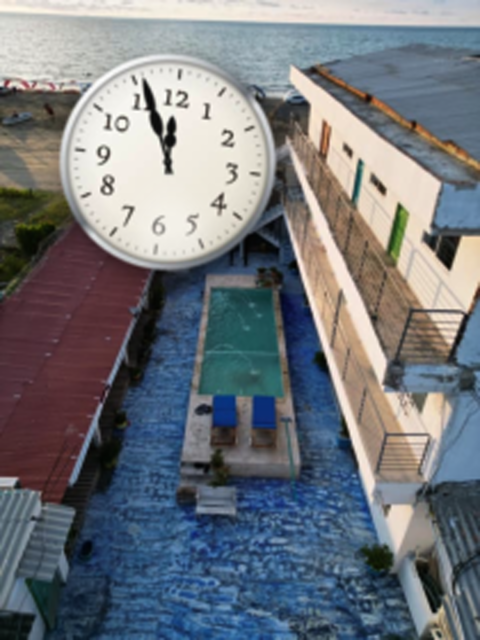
11:56
